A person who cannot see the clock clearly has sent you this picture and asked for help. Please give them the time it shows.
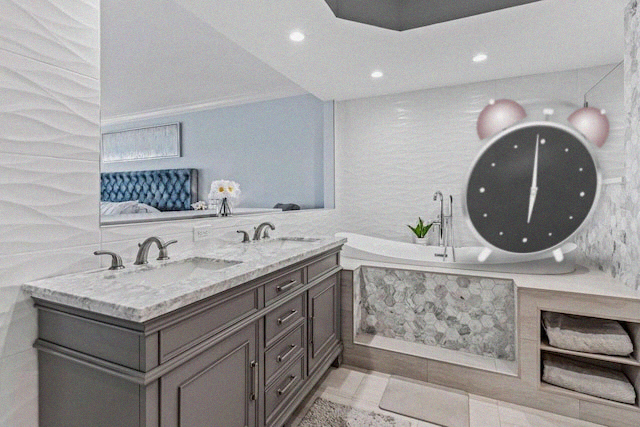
5:59
